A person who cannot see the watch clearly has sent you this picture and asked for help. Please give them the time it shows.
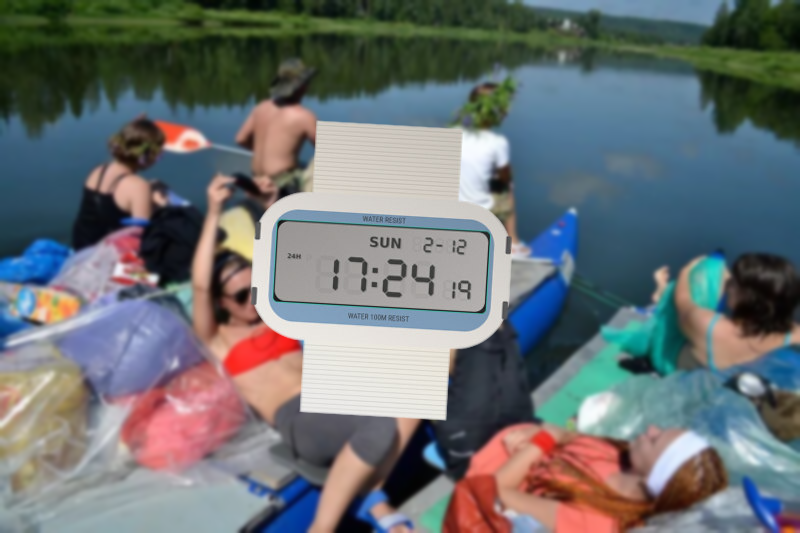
17:24:19
